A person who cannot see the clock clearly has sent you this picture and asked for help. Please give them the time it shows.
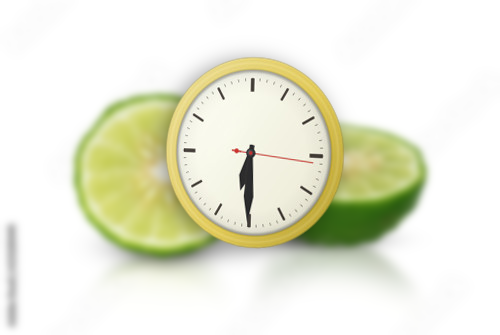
6:30:16
